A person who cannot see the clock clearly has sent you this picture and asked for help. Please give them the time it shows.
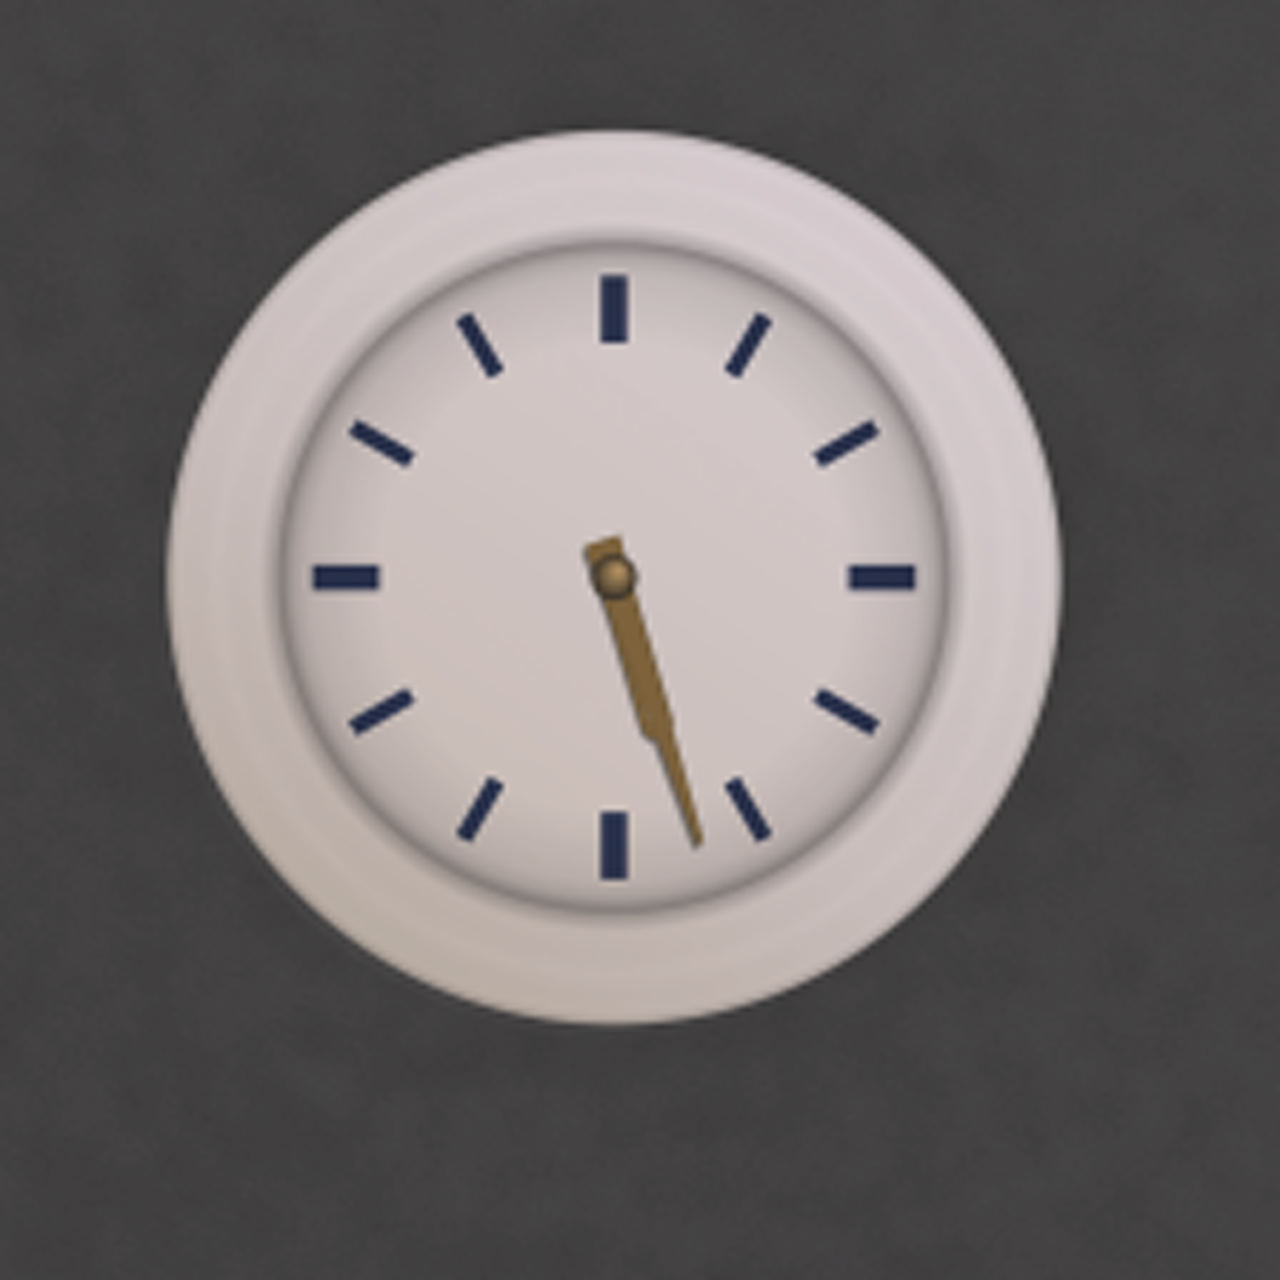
5:27
